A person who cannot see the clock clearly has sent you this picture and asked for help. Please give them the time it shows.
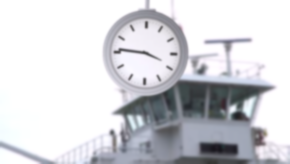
3:46
